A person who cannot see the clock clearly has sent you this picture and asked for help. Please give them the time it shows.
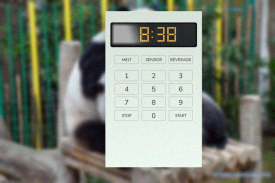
8:38
